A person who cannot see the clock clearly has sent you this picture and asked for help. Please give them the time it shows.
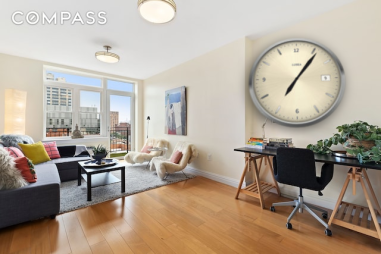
7:06
